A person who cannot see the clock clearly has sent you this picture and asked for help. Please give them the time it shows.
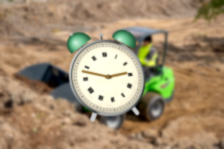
2:48
